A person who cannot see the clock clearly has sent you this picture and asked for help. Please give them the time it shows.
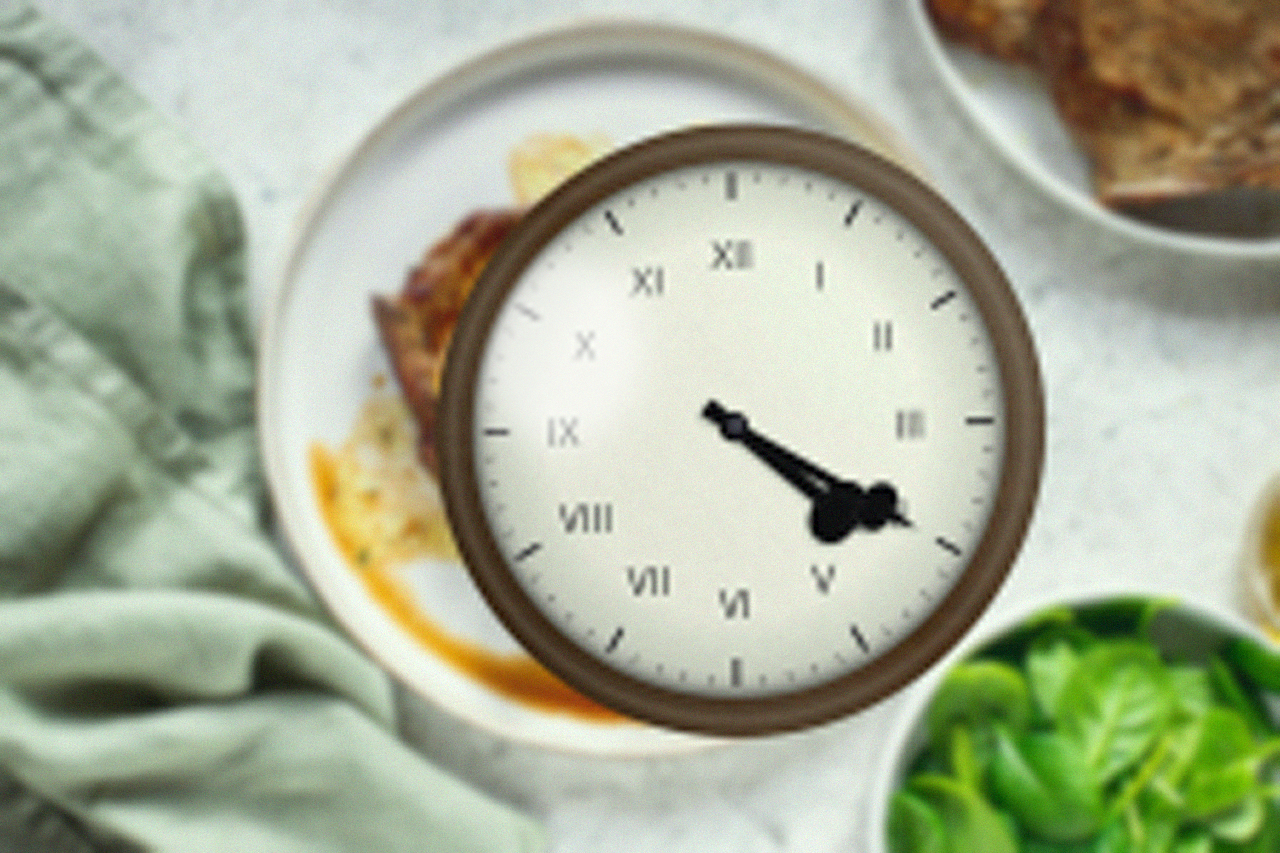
4:20
